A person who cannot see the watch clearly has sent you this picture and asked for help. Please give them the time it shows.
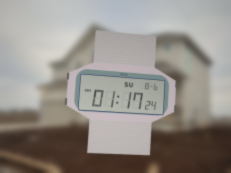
1:17
